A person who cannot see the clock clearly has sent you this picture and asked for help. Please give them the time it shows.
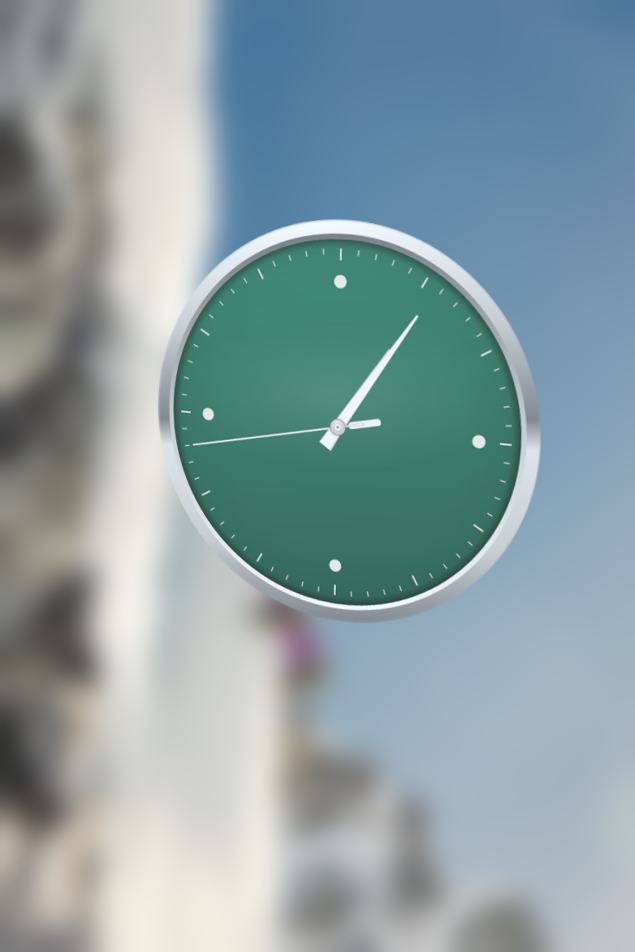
1:05:43
